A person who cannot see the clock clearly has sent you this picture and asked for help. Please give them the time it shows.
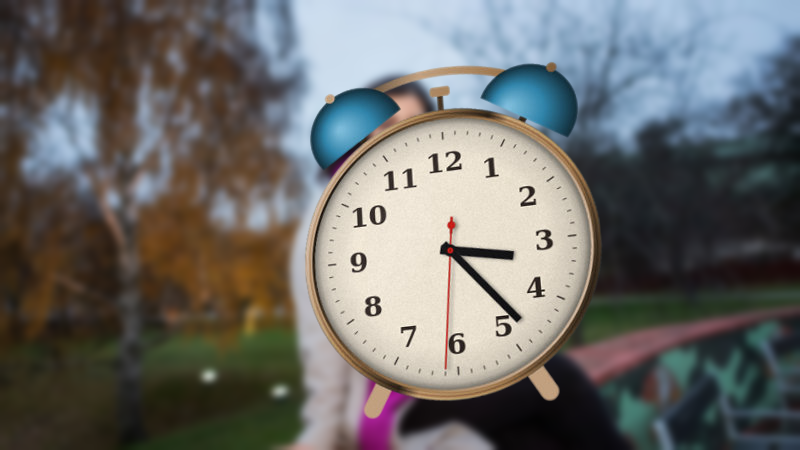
3:23:31
